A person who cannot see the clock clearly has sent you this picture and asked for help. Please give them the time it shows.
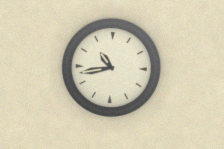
10:43
